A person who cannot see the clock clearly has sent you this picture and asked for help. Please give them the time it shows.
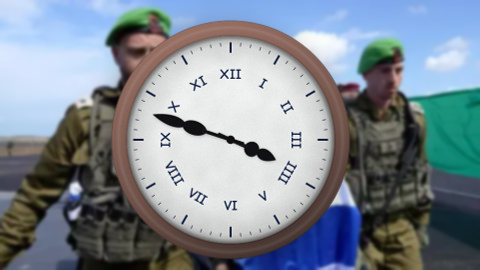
3:48
